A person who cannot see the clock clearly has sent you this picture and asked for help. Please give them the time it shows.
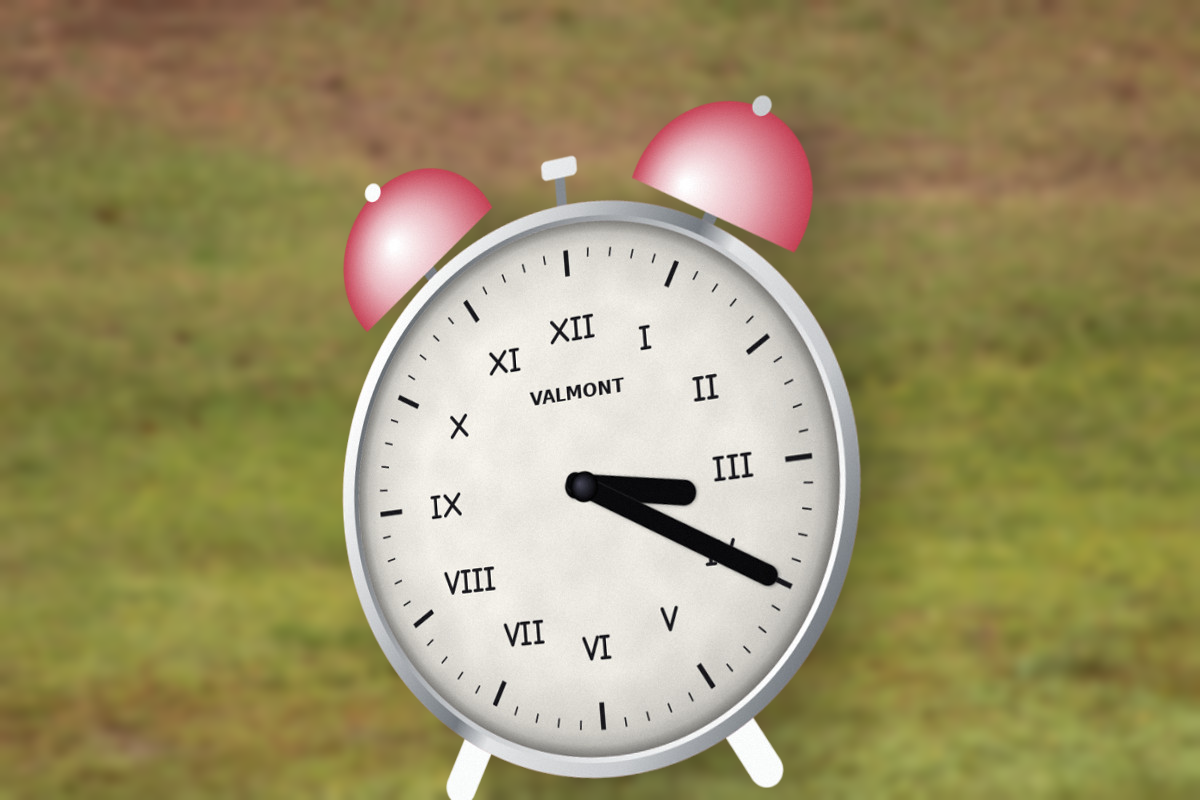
3:20
